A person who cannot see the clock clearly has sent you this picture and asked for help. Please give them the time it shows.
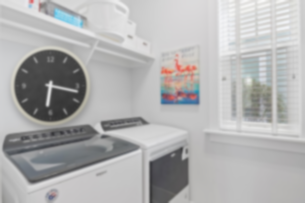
6:17
